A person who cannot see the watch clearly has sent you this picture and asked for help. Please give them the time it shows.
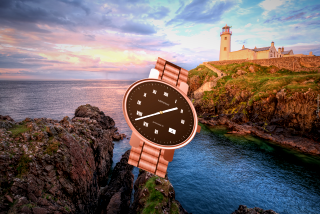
1:38
